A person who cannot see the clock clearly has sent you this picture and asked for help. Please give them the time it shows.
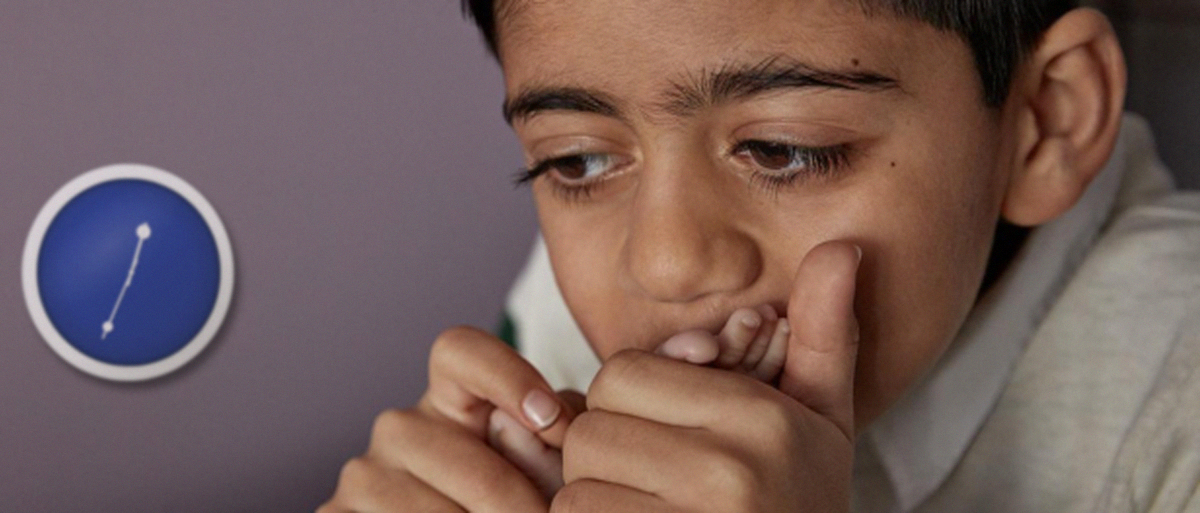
12:34
